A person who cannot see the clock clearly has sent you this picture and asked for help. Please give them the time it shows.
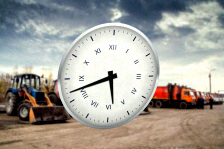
5:42
